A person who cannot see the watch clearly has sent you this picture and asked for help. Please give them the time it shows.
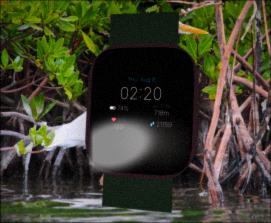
2:20
